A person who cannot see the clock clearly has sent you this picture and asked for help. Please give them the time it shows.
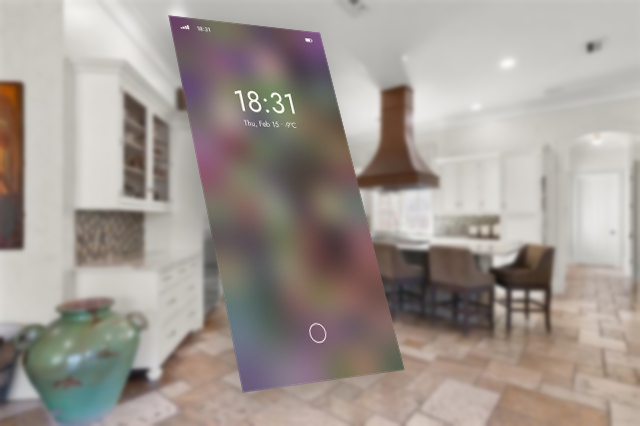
18:31
